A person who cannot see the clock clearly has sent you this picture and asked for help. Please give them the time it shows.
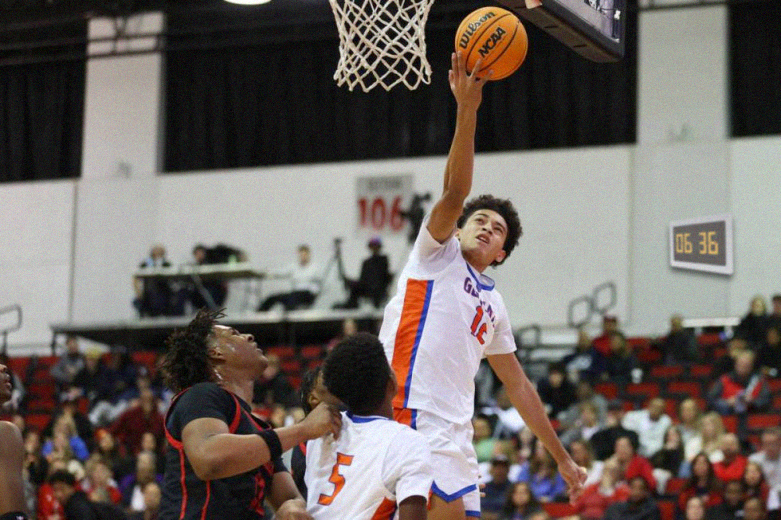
6:36
